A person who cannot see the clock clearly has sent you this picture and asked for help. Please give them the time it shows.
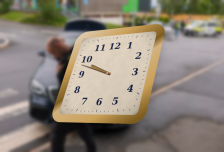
9:48
